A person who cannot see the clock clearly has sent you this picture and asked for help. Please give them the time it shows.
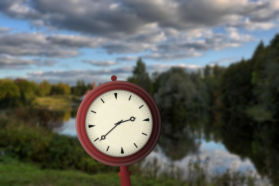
2:39
